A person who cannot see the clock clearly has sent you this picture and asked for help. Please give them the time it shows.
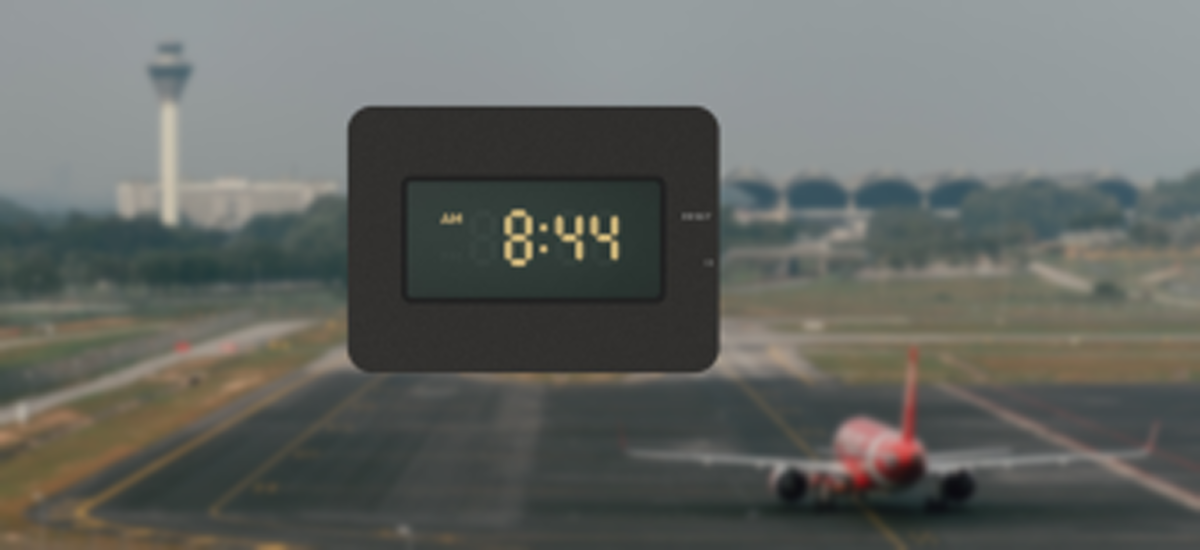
8:44
